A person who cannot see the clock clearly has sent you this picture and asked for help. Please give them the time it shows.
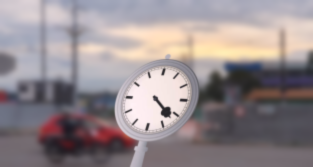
4:22
